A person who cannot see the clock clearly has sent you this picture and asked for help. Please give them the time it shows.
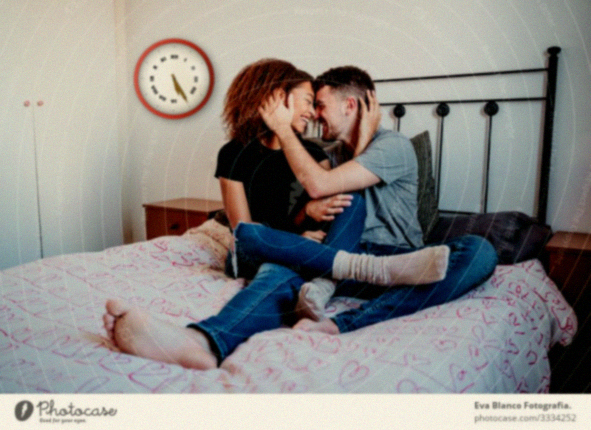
5:25
